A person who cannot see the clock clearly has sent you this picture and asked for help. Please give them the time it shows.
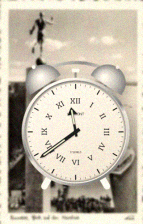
11:39
